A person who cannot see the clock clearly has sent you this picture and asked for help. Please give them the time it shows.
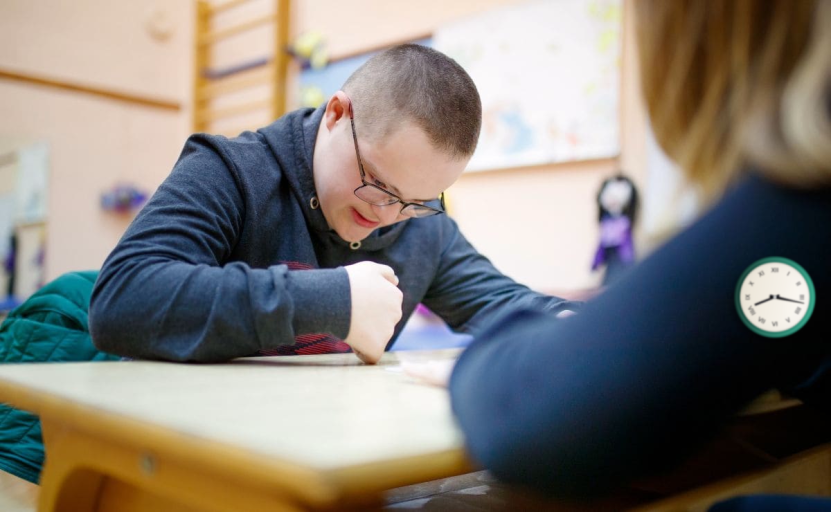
8:17
